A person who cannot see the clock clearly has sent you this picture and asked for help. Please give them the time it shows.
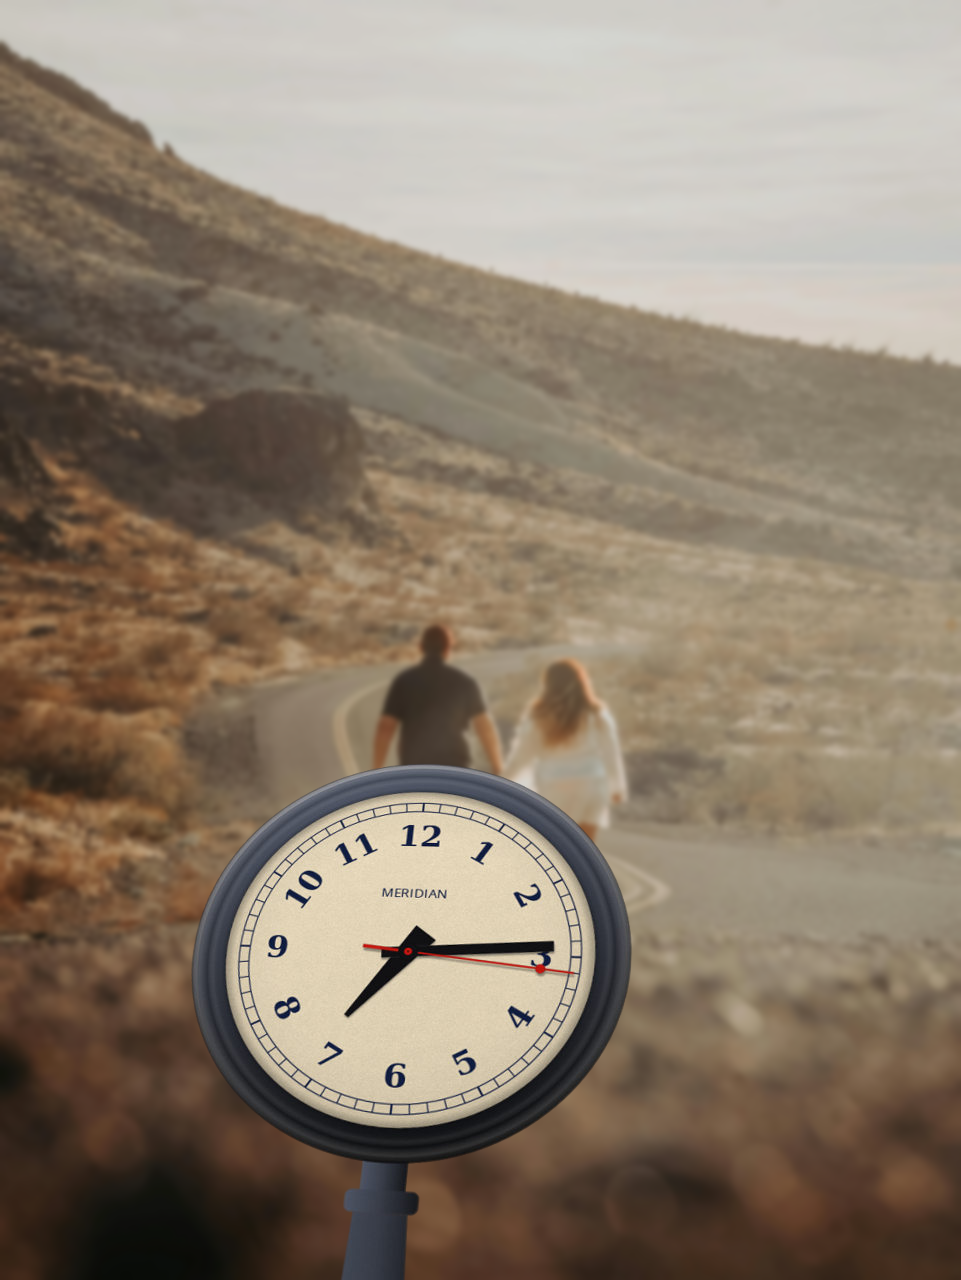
7:14:16
